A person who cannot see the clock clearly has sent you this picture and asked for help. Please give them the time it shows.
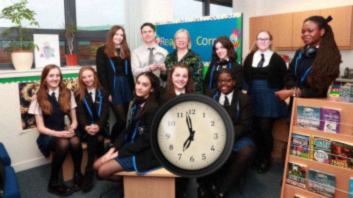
6:58
